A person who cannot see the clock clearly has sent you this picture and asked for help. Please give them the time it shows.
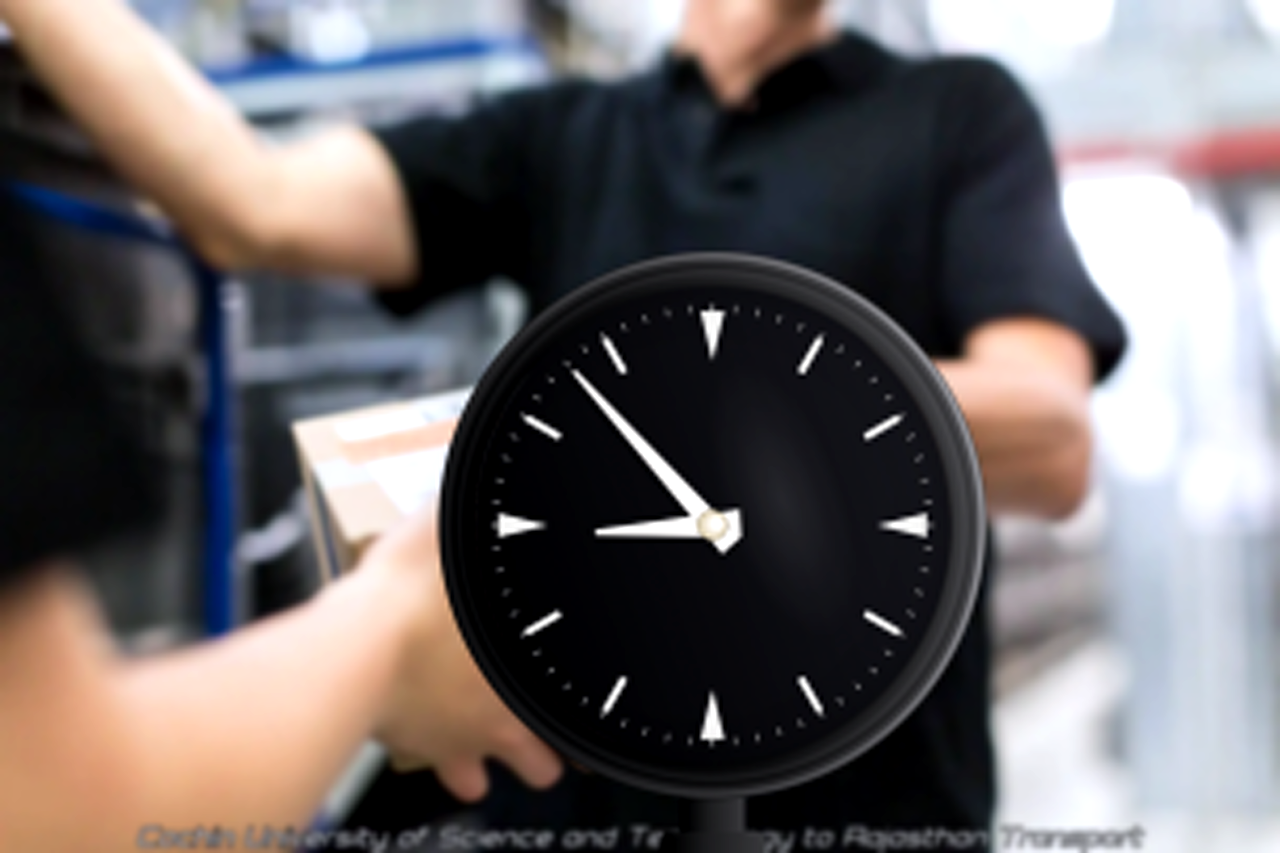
8:53
